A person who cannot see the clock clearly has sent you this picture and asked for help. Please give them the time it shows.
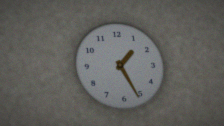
1:26
